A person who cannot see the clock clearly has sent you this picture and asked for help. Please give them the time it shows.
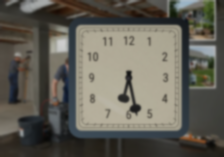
6:28
